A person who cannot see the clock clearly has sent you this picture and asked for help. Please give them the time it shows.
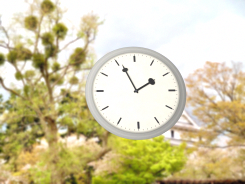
1:56
